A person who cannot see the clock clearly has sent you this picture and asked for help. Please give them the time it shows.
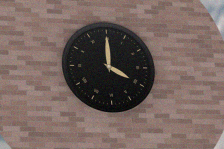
4:00
